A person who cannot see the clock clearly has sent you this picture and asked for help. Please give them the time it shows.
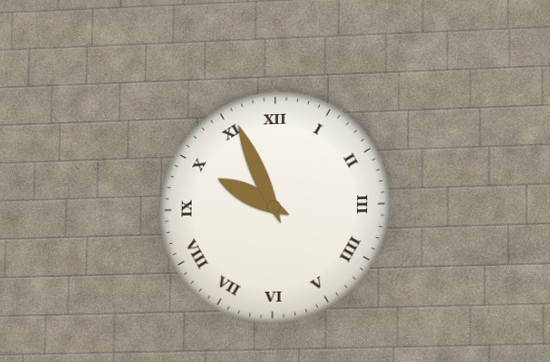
9:56
